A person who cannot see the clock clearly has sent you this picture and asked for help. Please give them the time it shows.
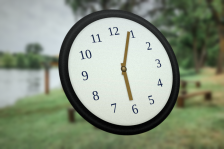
6:04
